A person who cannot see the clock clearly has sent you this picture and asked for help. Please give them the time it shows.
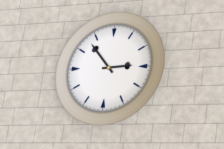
2:53
